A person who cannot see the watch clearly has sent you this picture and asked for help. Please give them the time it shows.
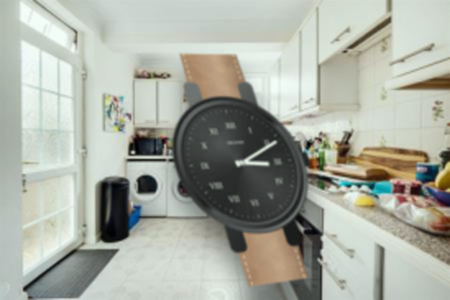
3:11
